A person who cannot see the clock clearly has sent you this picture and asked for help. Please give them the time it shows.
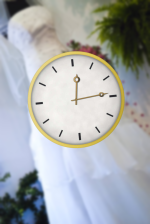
12:14
